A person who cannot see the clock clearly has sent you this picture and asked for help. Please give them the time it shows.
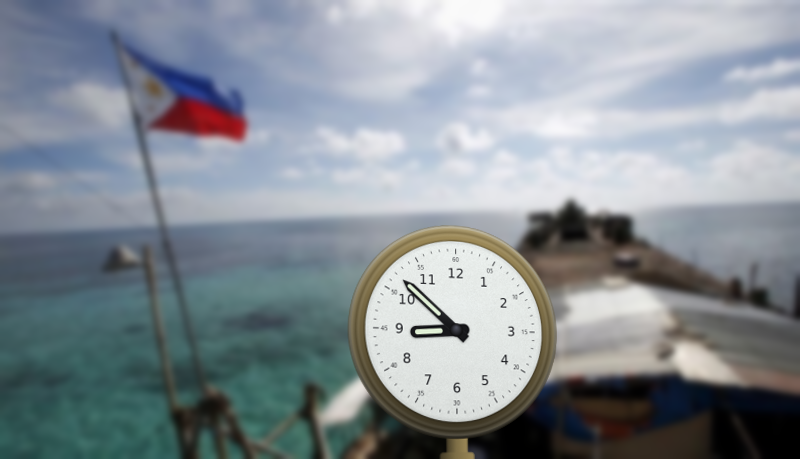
8:52
